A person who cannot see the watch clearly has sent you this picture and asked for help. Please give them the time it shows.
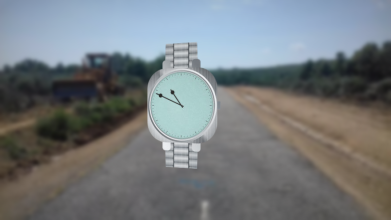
10:49
